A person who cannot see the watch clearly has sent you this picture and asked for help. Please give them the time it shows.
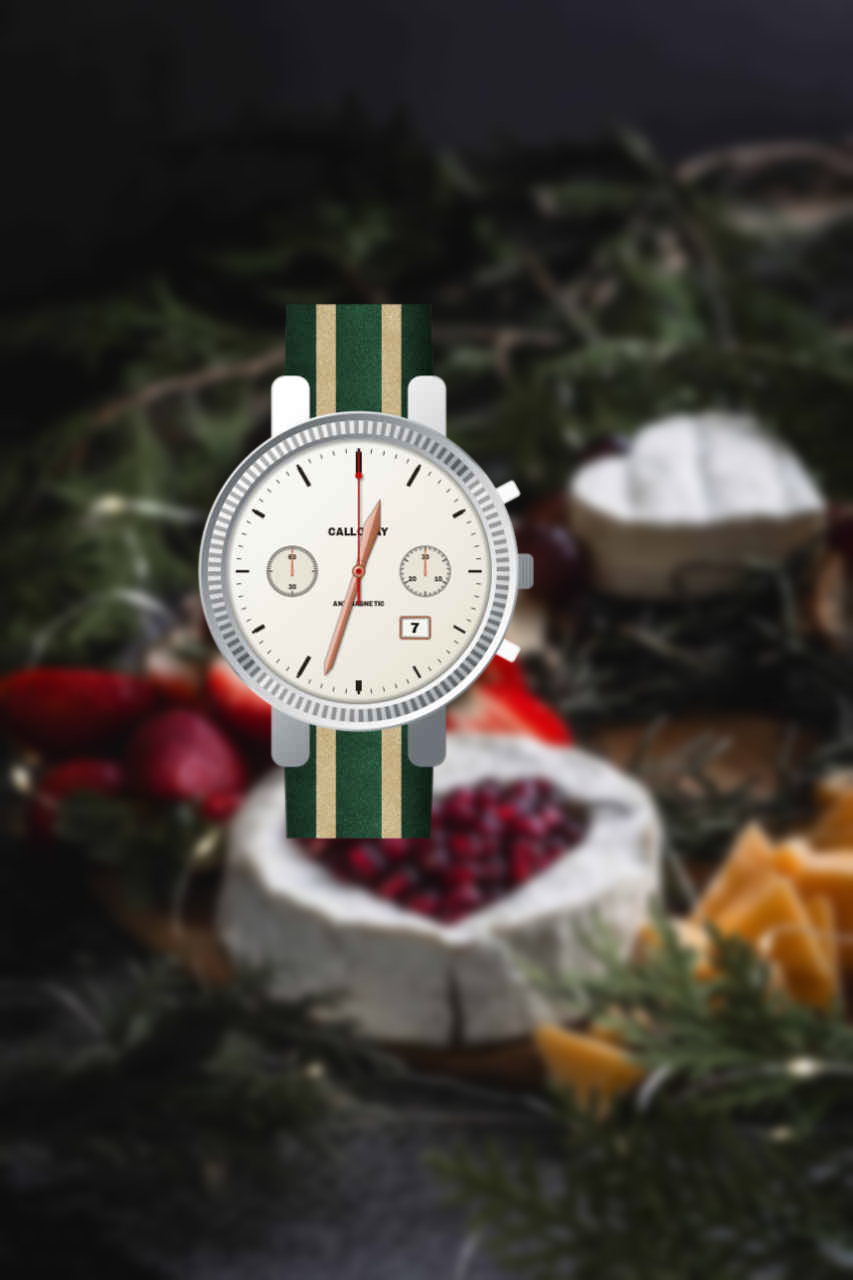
12:33
